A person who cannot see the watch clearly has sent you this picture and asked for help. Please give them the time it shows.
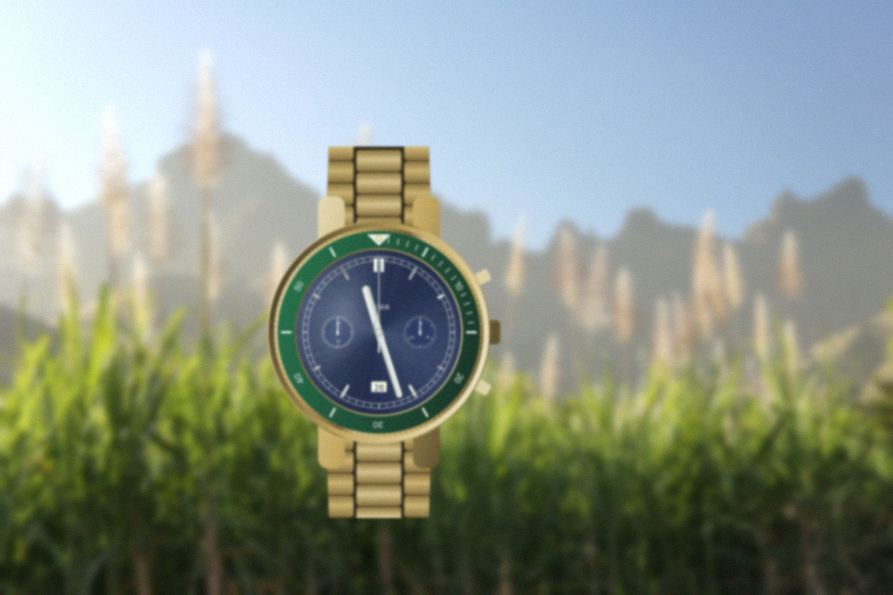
11:27
